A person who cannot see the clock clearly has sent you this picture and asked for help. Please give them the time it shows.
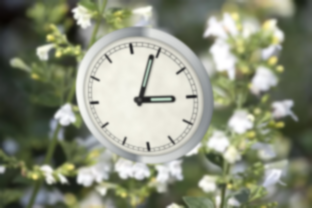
3:04
